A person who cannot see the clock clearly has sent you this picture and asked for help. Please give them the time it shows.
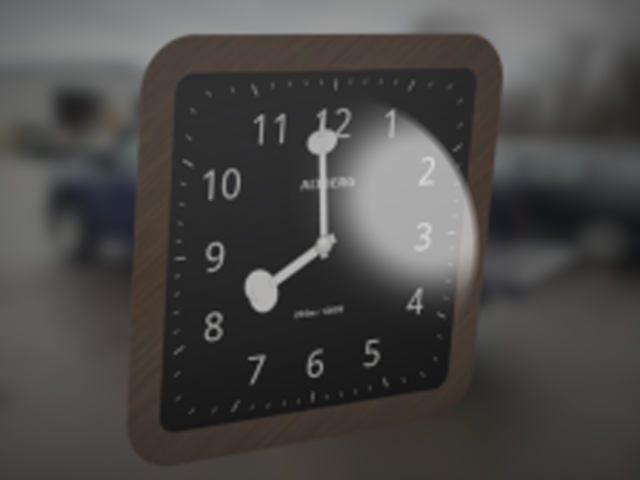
7:59
